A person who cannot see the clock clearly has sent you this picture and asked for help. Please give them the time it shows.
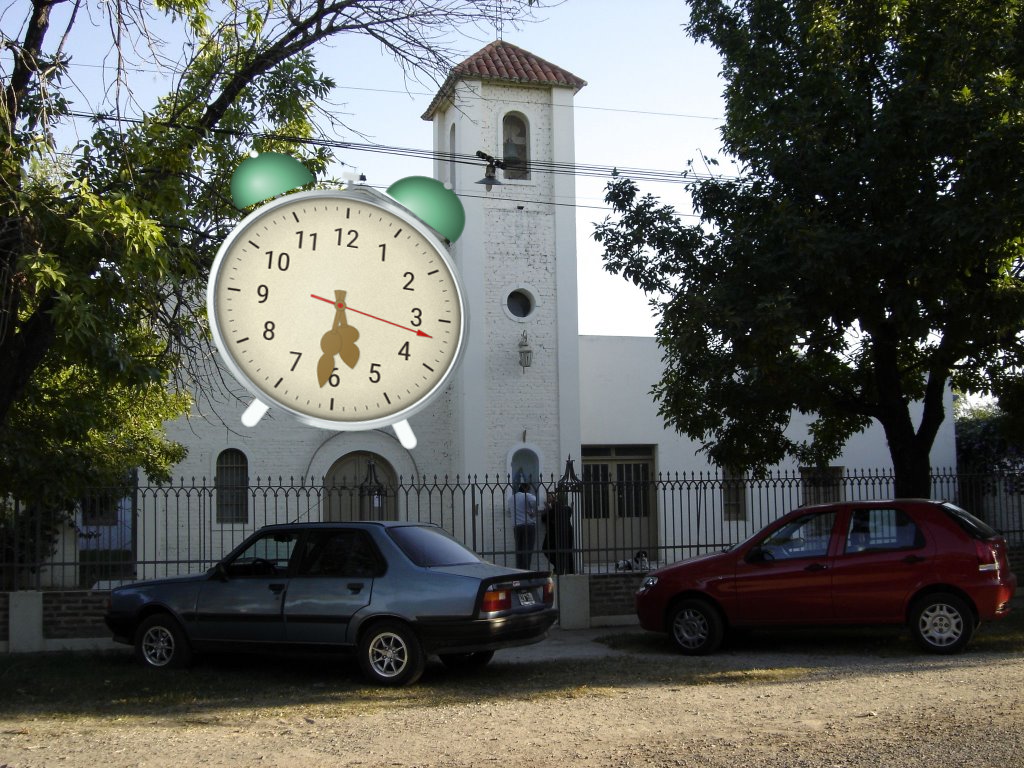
5:31:17
